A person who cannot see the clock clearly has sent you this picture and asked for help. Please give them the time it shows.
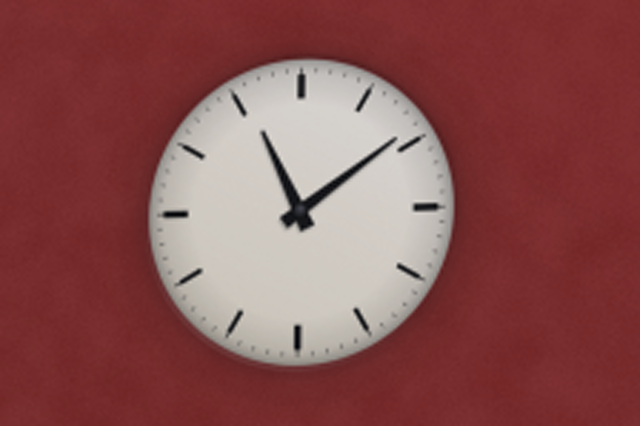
11:09
